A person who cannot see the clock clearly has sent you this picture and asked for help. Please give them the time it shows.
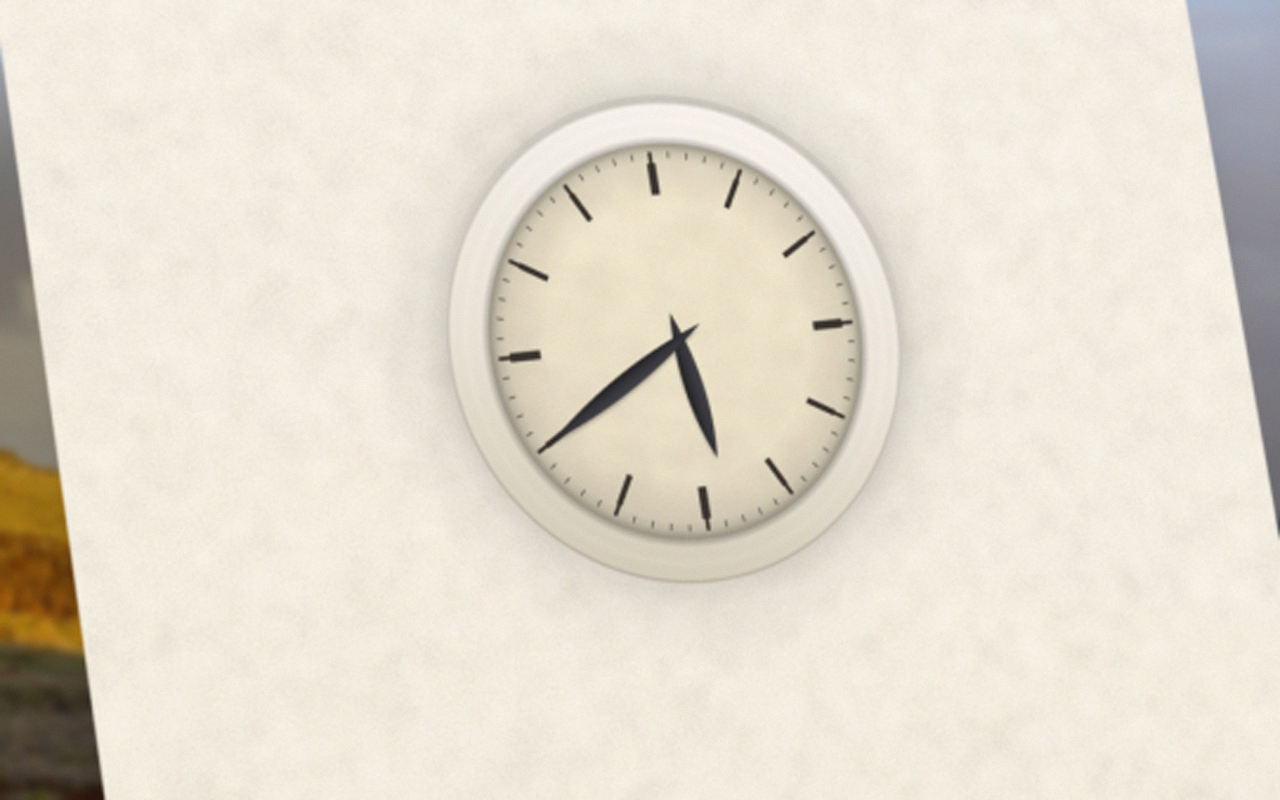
5:40
